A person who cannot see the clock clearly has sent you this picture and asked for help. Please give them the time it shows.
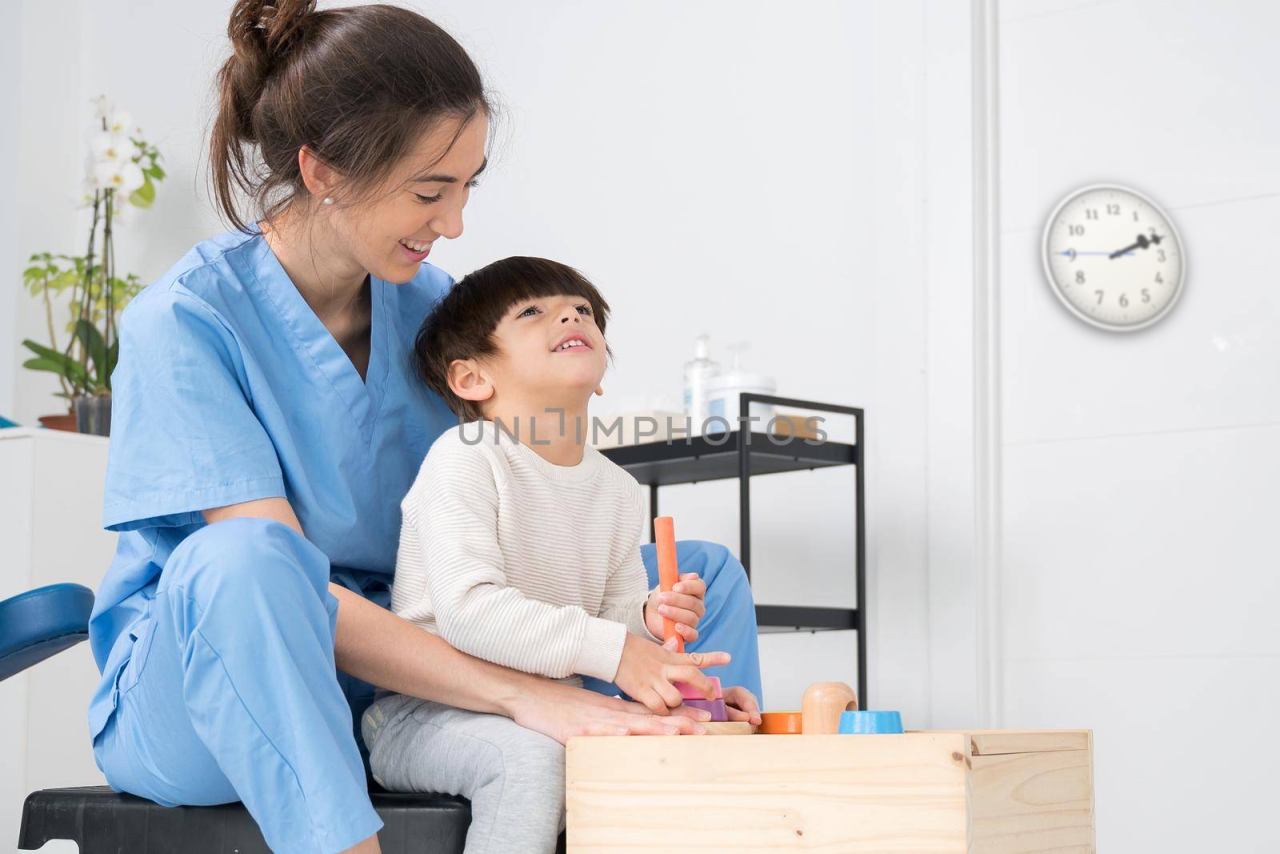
2:11:45
